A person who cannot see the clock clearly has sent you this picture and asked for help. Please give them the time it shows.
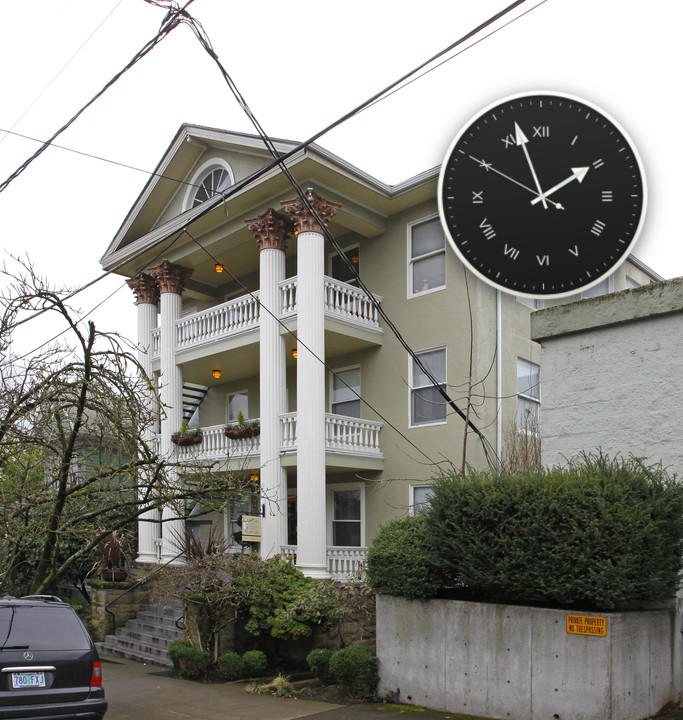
1:56:50
